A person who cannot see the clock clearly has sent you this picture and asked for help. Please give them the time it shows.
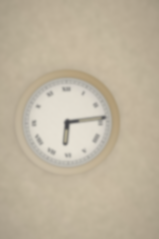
6:14
